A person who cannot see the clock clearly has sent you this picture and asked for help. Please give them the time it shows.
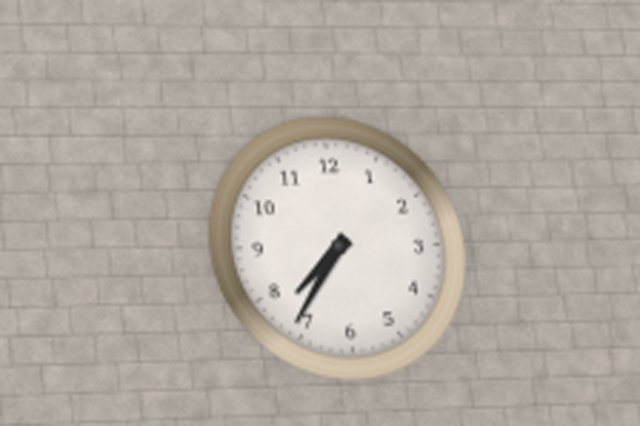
7:36
